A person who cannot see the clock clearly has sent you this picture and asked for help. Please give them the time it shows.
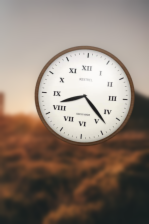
8:23
